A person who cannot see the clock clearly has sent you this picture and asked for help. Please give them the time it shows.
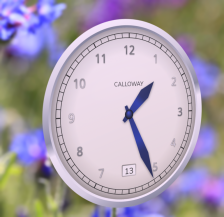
1:26
